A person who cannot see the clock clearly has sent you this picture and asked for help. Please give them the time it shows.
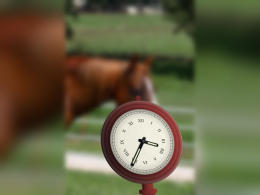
3:35
